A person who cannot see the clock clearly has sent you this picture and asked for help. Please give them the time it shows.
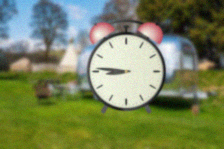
8:46
